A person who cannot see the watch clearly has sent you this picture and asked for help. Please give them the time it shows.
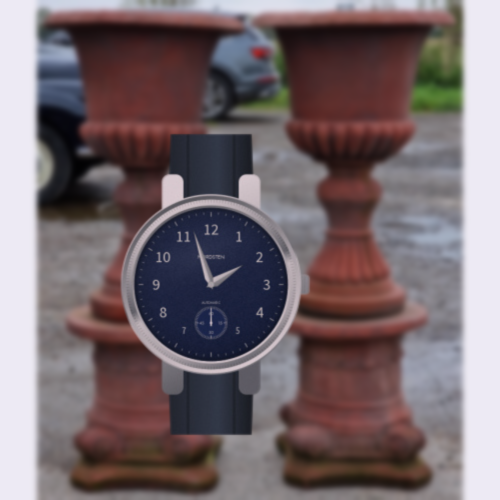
1:57
